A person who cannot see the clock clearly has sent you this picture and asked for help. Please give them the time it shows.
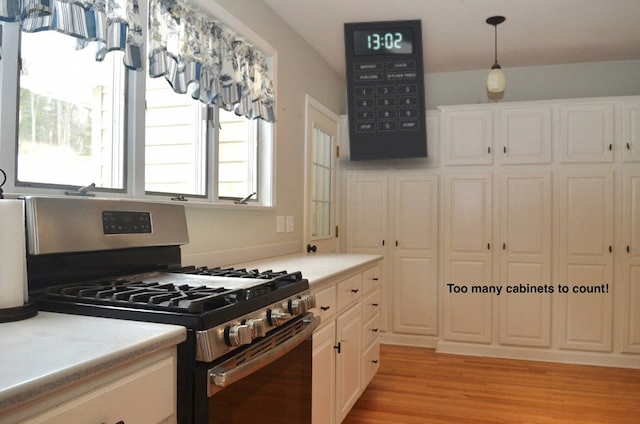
13:02
